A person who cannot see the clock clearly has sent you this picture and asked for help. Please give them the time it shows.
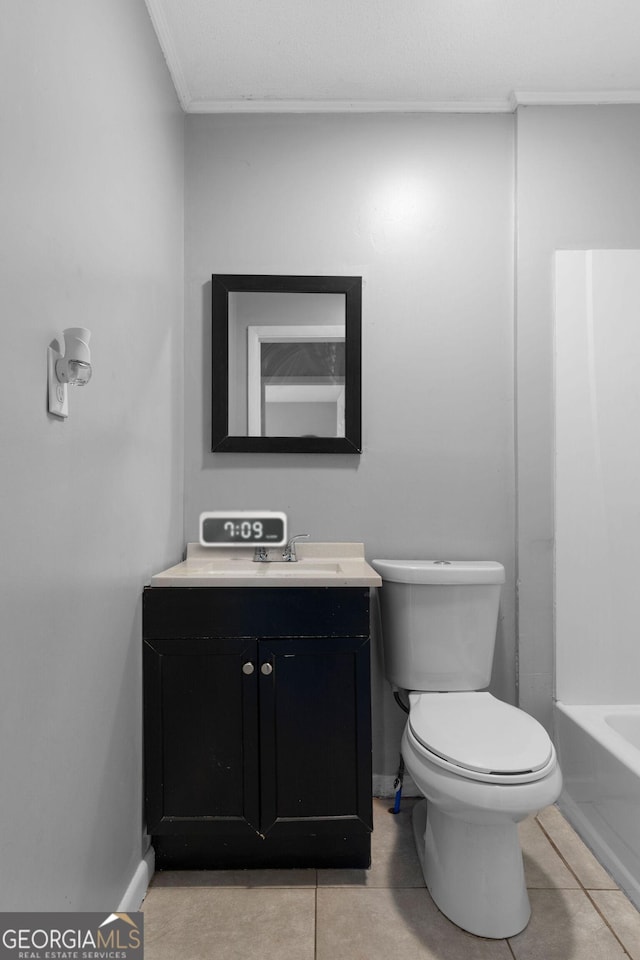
7:09
